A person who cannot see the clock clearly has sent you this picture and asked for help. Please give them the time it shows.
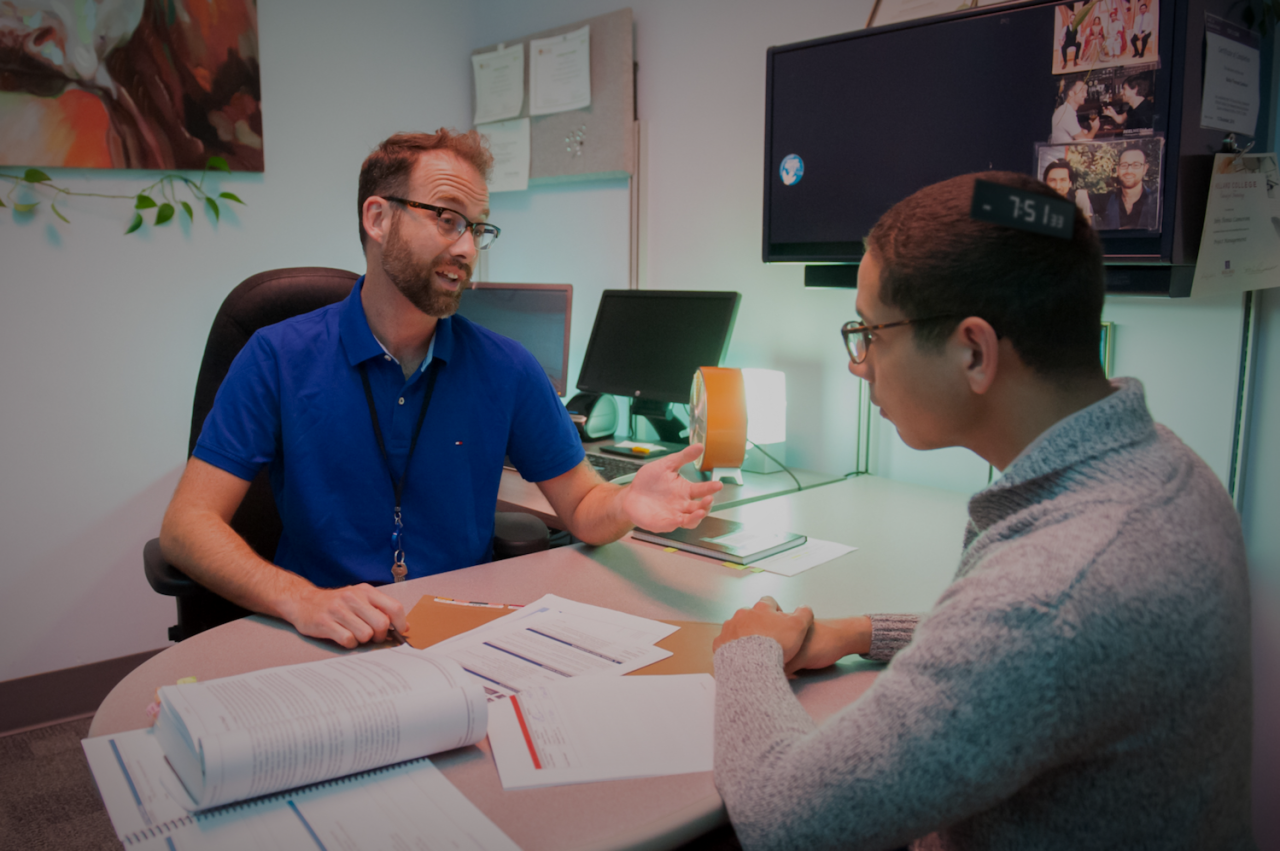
7:51
